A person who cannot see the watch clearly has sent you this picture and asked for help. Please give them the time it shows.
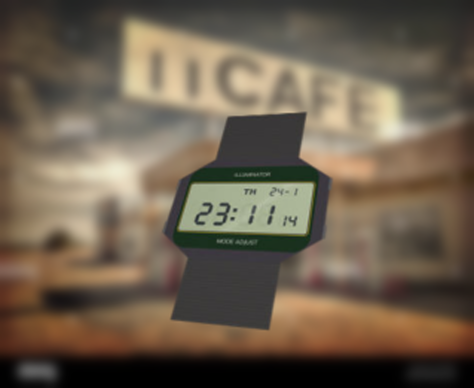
23:11:14
